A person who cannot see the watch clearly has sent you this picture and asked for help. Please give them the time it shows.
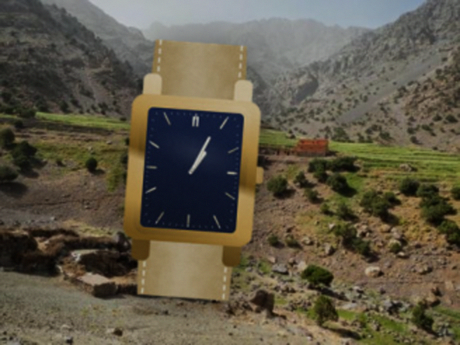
1:04
